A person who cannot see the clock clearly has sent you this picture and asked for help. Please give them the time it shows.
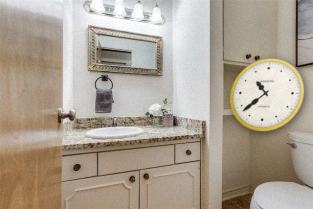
10:38
